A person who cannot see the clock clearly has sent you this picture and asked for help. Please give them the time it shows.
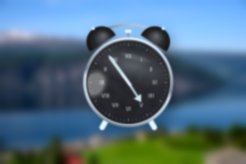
4:54
